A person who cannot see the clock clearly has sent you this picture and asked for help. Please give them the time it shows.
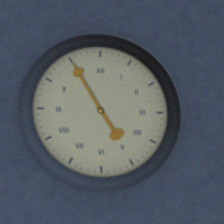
4:55
